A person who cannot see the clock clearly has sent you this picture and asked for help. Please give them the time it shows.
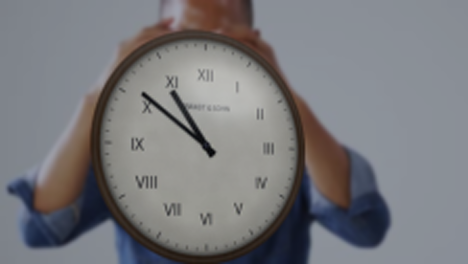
10:51
